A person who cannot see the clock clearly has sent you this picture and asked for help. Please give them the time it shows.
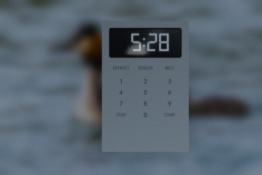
5:28
